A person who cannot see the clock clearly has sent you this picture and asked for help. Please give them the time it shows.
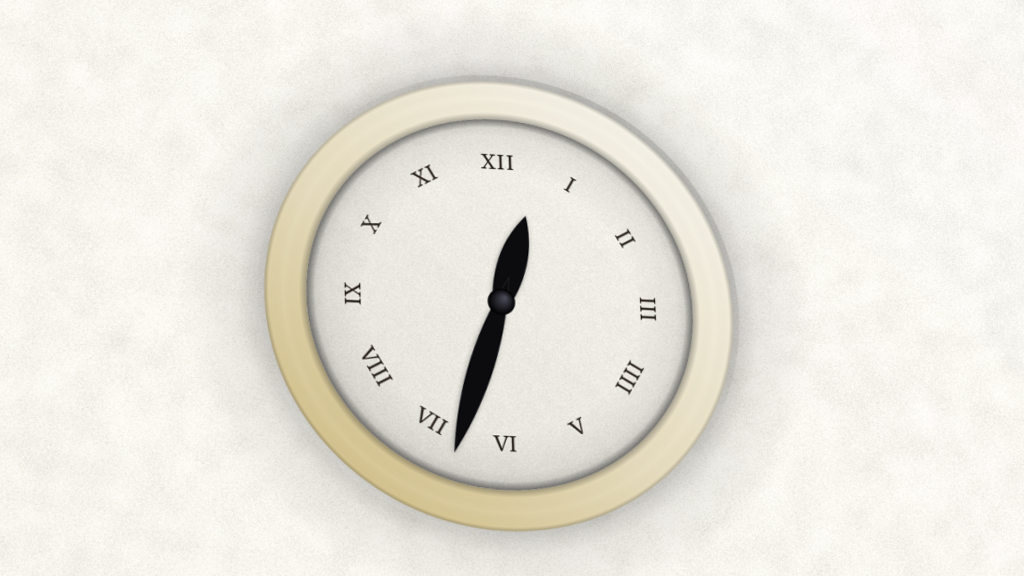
12:33
